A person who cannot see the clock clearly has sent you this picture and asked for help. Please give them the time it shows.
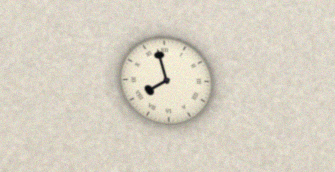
7:58
